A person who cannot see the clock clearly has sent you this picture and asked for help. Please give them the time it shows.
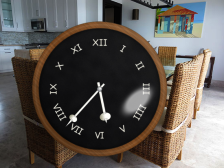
5:37
